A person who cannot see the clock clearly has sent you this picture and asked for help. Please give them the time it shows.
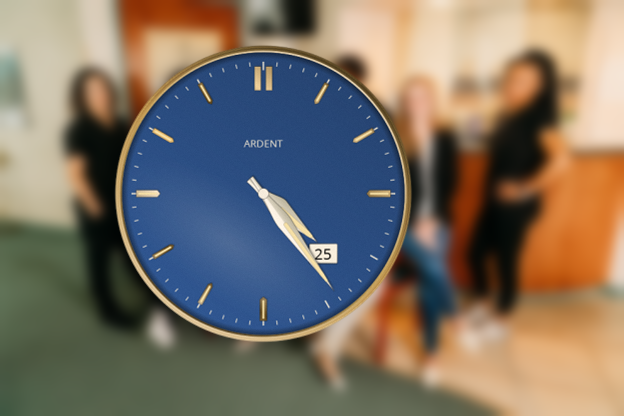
4:24
